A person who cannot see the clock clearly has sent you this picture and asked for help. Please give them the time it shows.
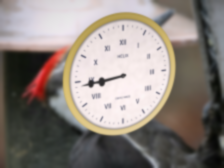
8:44
